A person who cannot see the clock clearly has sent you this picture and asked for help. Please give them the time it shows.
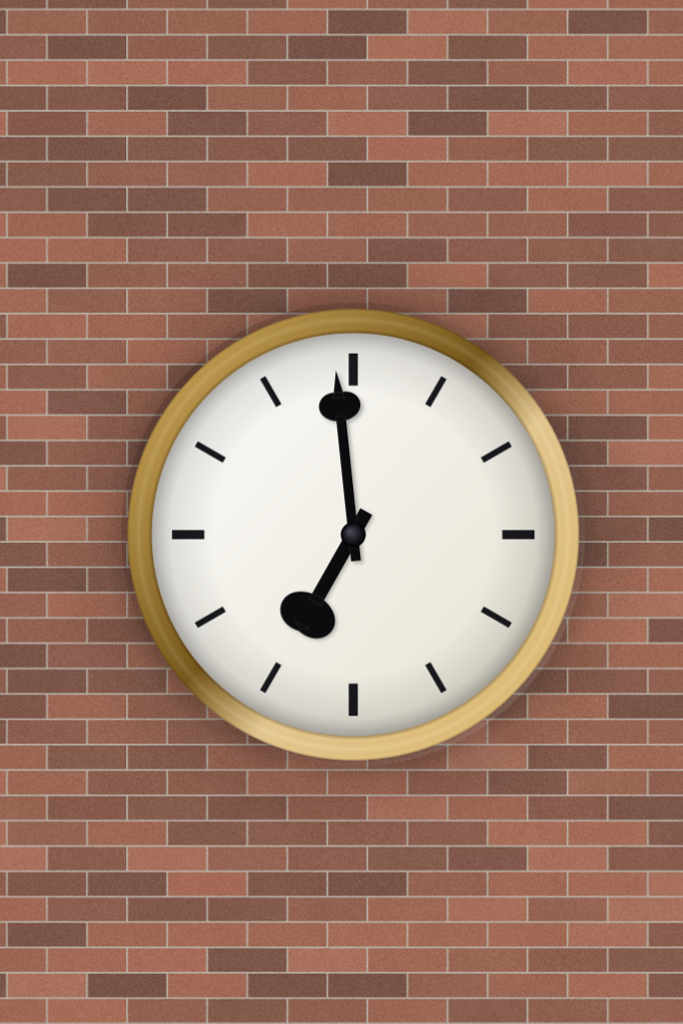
6:59
